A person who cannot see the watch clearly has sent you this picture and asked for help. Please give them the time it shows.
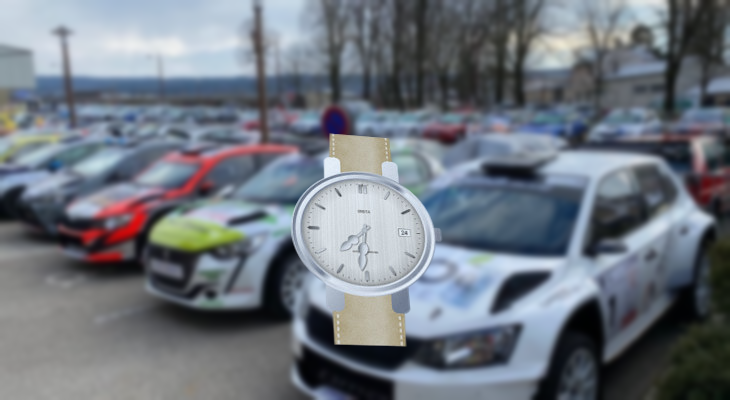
7:31
